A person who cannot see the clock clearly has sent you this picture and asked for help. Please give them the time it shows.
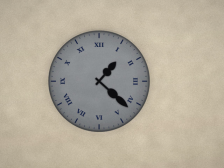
1:22
